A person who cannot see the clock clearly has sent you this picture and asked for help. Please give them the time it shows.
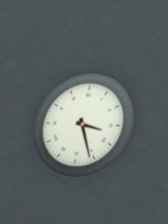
3:26
